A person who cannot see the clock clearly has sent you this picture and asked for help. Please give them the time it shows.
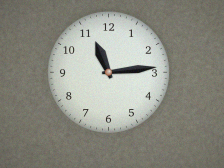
11:14
